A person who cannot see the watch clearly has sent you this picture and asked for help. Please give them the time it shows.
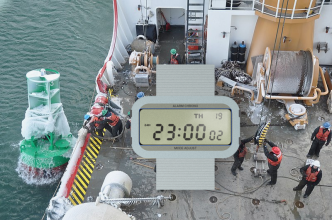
23:00:02
